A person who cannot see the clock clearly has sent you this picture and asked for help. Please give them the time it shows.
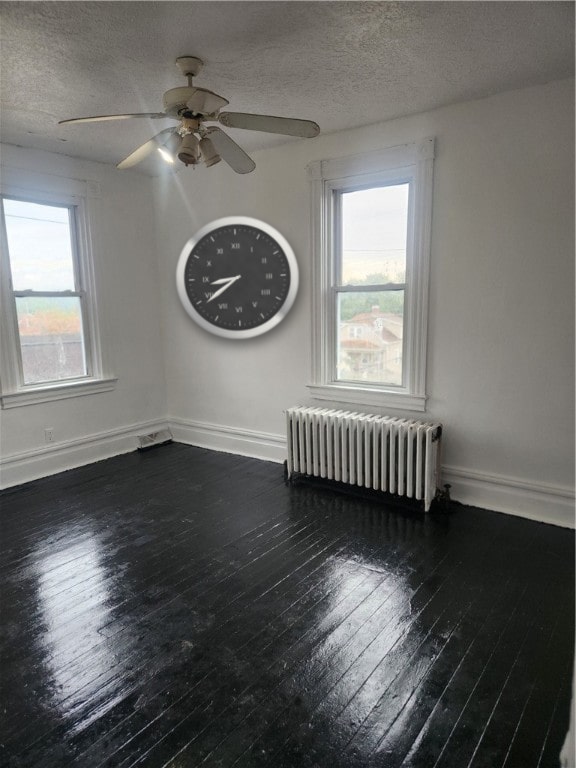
8:39
